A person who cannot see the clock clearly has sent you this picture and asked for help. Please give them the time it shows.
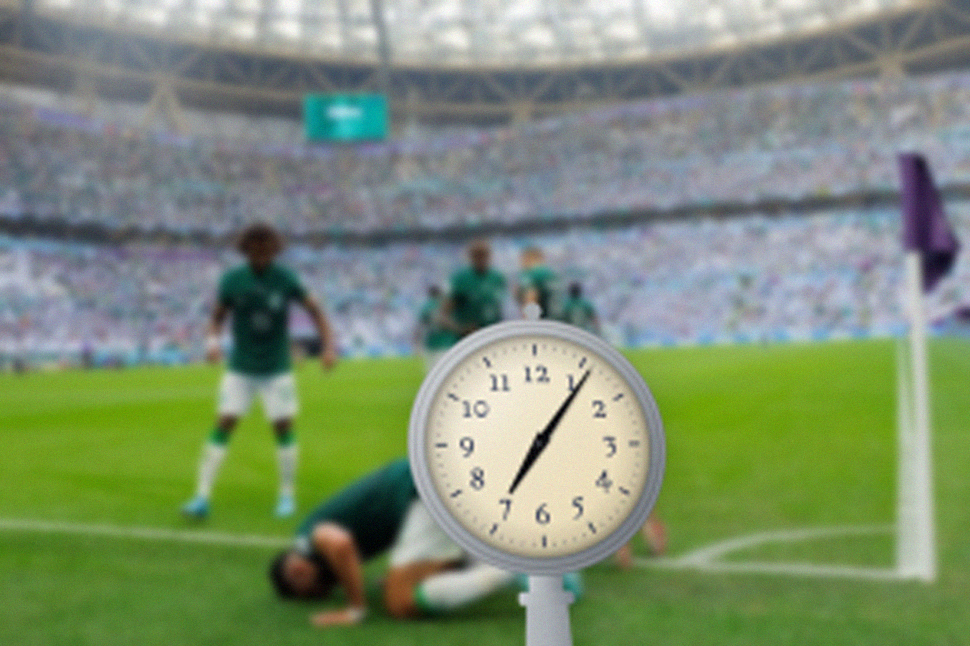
7:06
